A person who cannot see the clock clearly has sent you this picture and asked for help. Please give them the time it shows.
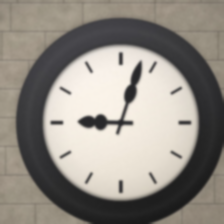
9:03
